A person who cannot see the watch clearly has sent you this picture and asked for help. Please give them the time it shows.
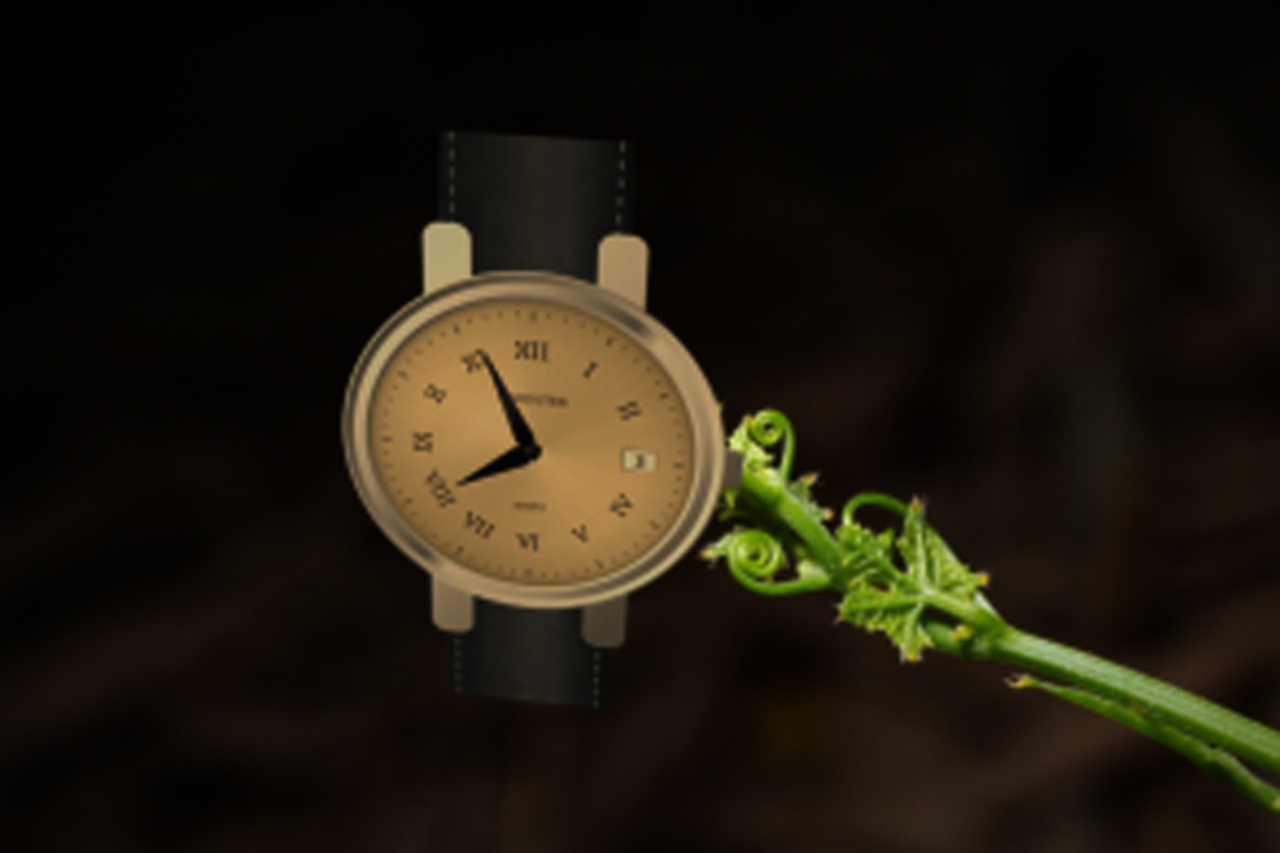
7:56
